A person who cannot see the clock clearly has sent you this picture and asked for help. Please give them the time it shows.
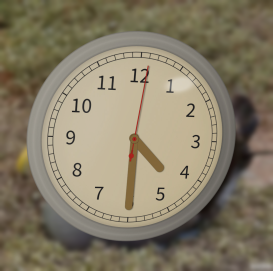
4:30:01
